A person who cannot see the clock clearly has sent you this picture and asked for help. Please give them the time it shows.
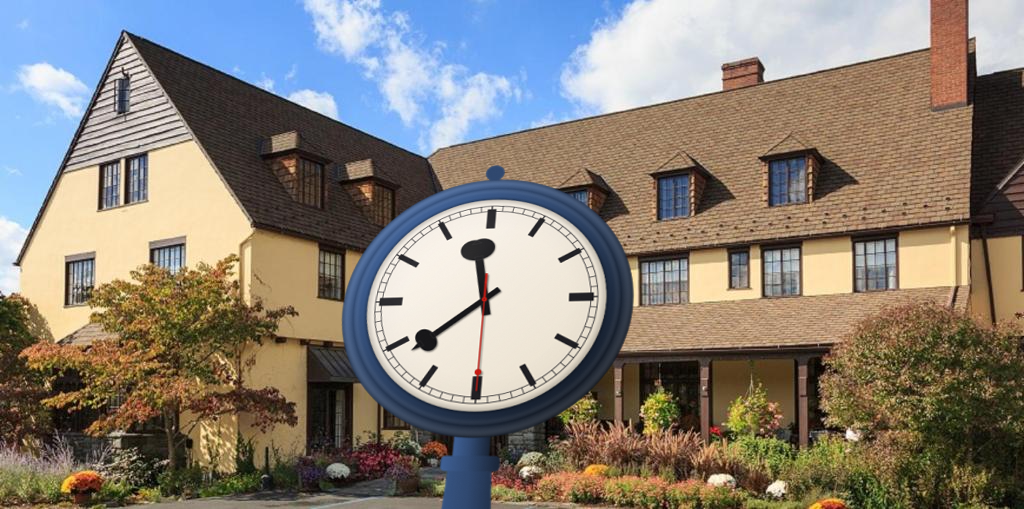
11:38:30
